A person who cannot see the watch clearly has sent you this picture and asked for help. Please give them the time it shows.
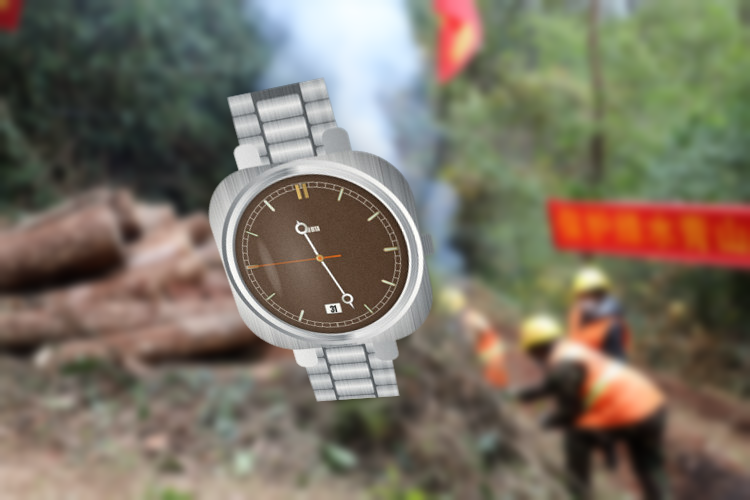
11:26:45
